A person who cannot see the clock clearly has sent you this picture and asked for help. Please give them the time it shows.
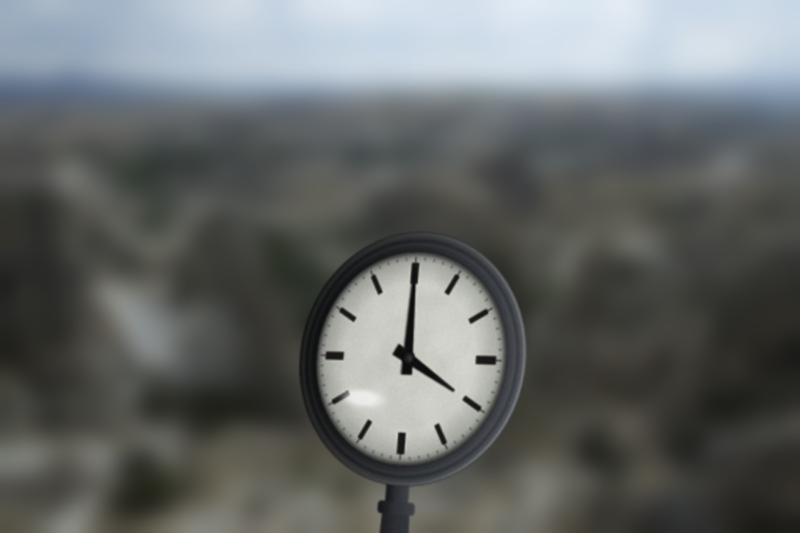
4:00
